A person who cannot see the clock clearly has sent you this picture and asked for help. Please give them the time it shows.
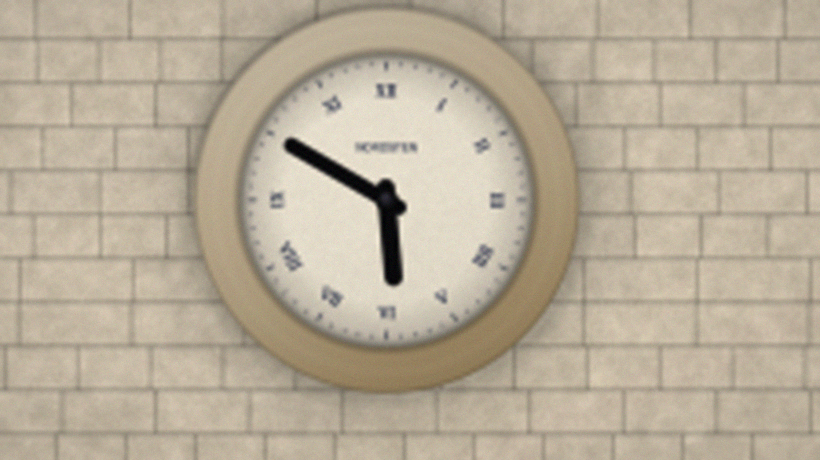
5:50
